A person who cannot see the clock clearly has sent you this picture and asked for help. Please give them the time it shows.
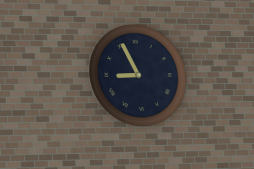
8:56
